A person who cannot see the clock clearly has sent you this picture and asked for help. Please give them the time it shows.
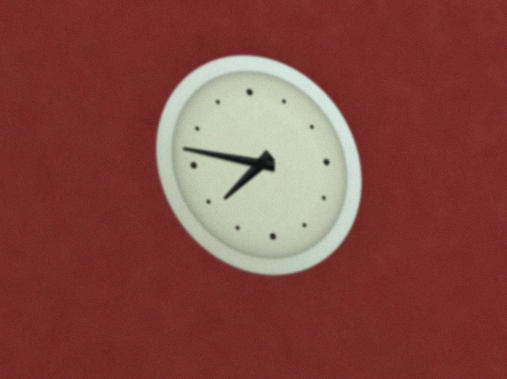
7:47
